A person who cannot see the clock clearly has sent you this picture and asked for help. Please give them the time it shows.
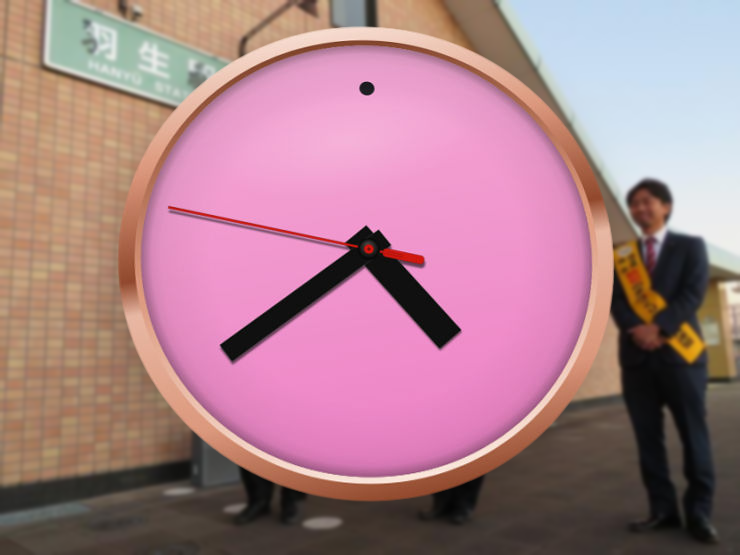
4:38:47
